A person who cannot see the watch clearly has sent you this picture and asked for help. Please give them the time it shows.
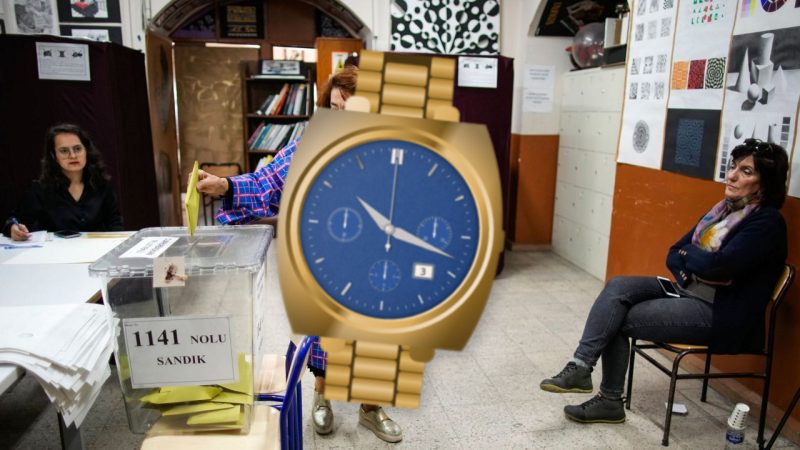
10:18
